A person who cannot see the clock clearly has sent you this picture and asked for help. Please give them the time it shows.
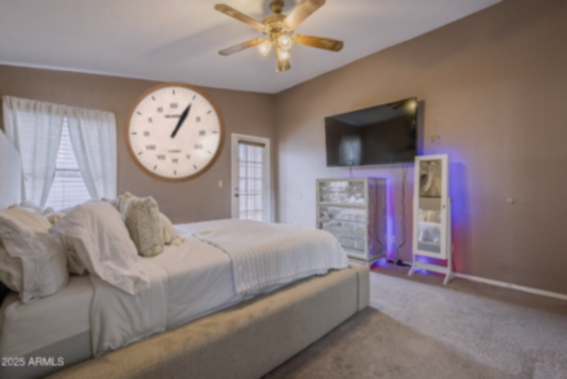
1:05
